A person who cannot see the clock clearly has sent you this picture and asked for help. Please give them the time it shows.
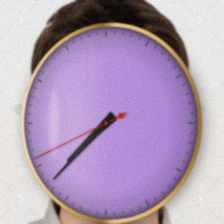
7:37:41
